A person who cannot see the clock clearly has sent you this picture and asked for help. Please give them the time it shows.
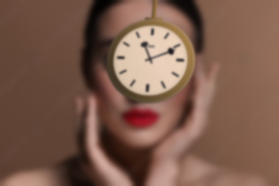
11:11
